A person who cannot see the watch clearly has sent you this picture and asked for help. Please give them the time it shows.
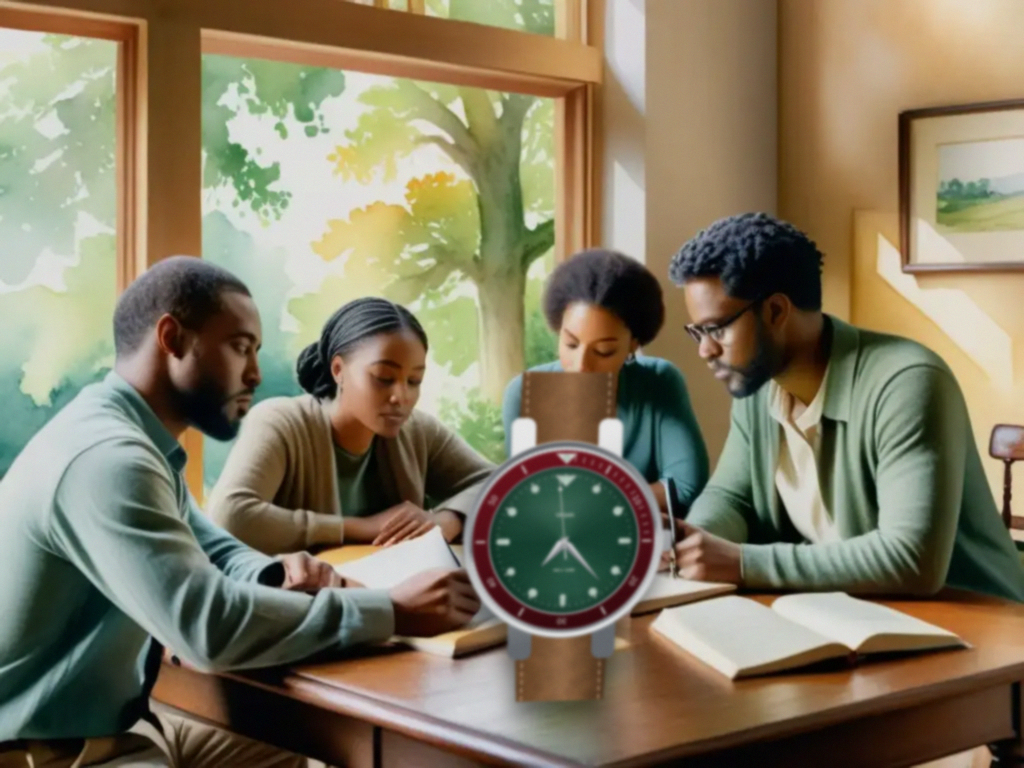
7:22:59
